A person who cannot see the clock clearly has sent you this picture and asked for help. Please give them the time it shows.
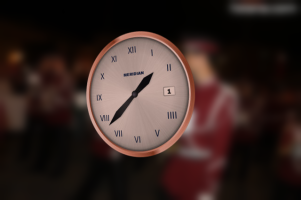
1:38
